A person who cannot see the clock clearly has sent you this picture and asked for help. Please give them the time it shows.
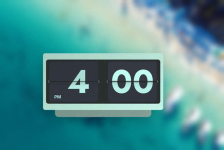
4:00
